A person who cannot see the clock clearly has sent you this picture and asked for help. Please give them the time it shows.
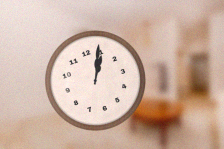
1:04
